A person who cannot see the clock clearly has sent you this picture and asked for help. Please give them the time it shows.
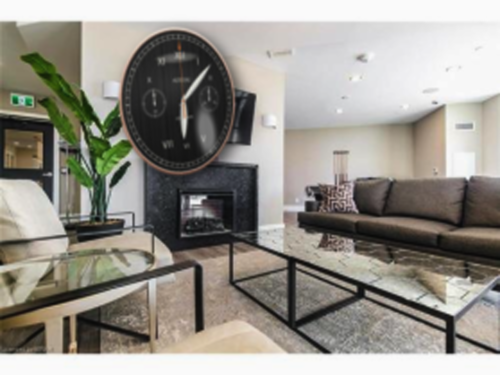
6:08
